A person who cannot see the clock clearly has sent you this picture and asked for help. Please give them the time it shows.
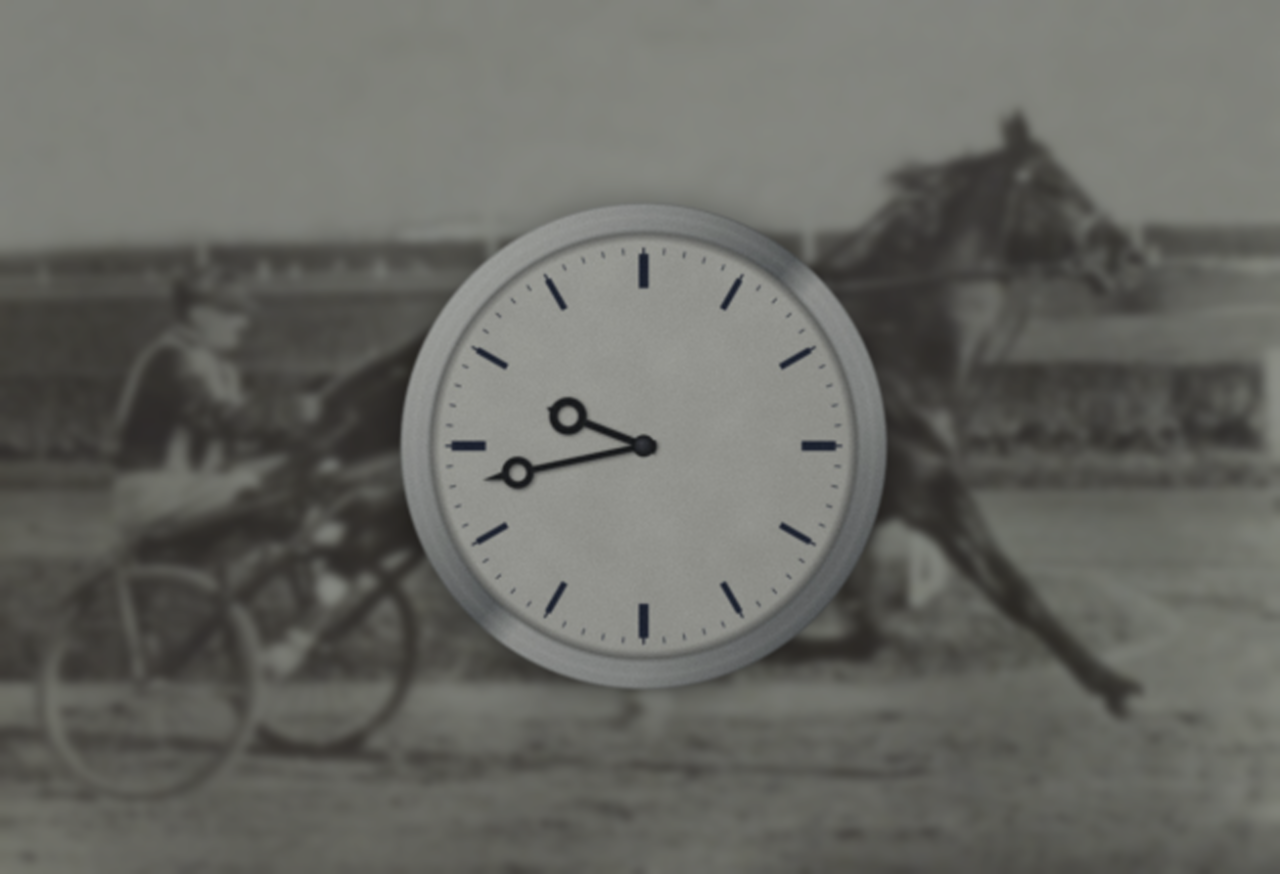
9:43
